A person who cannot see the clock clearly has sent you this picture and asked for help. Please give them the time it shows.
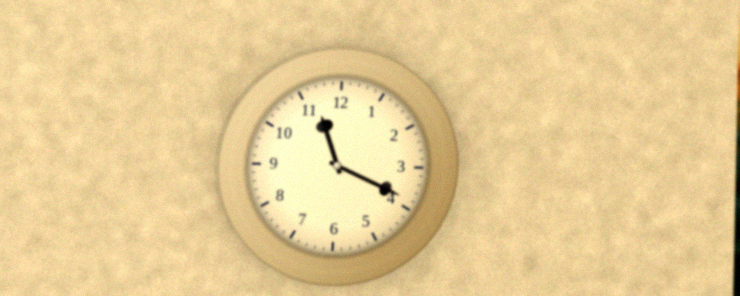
11:19
